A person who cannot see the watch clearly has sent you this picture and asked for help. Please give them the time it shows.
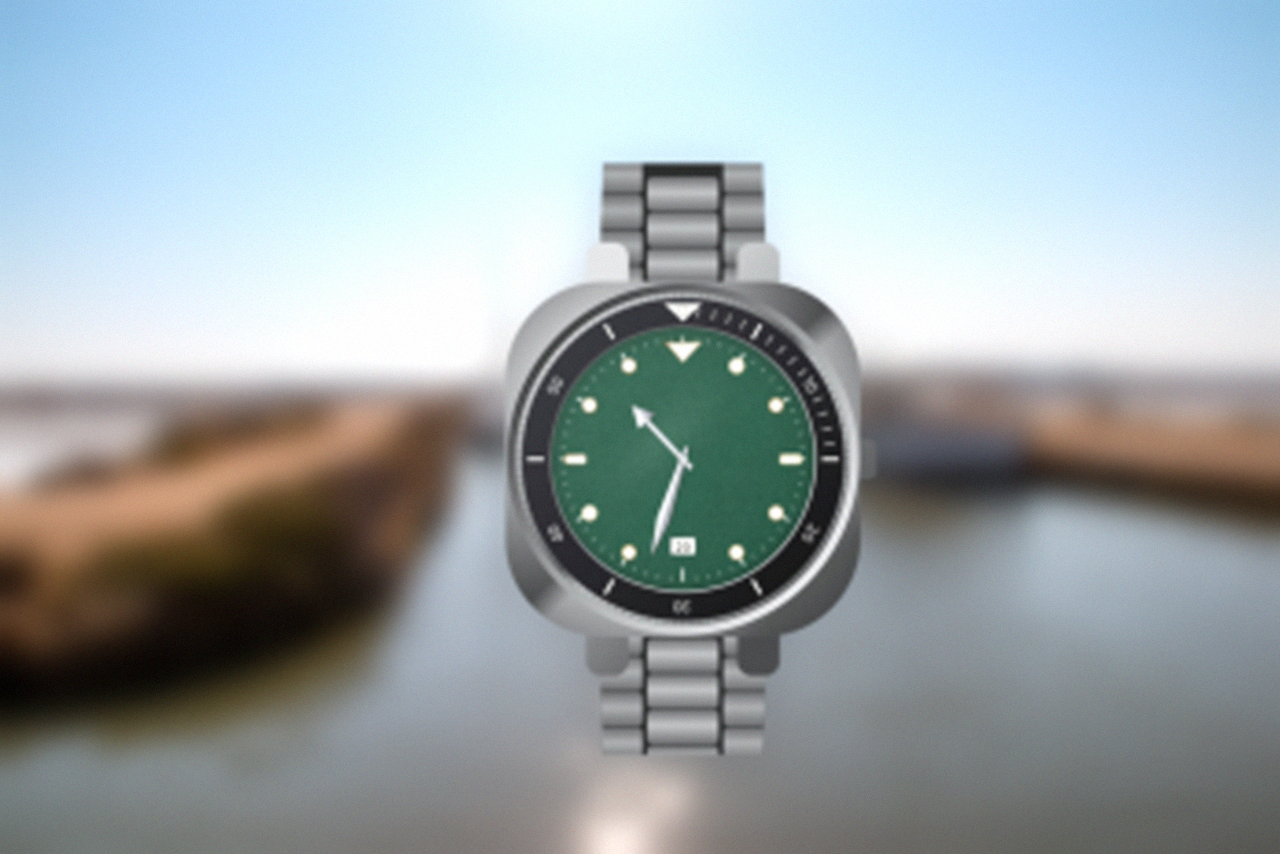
10:33
